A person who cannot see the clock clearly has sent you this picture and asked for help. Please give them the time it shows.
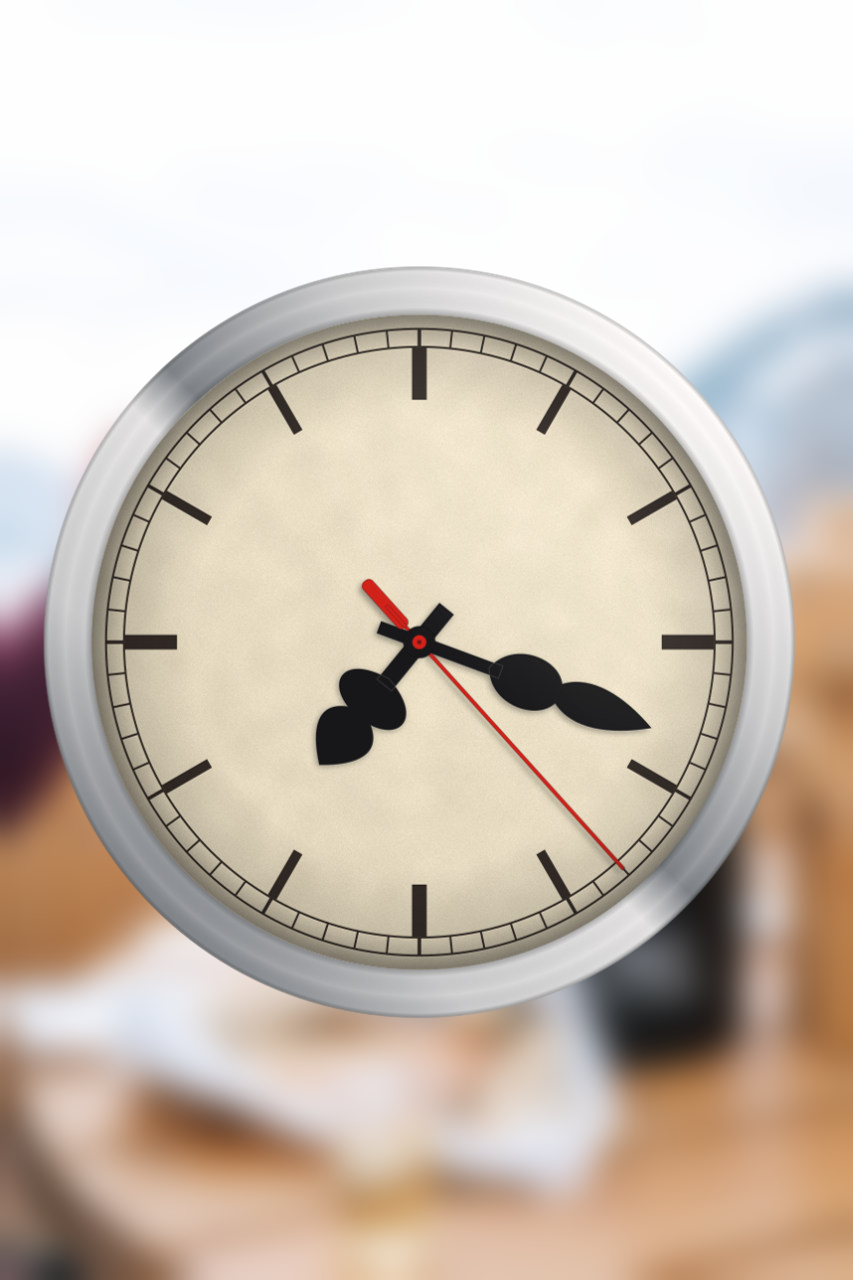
7:18:23
